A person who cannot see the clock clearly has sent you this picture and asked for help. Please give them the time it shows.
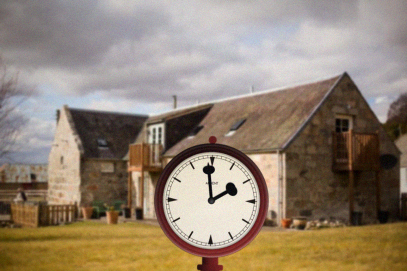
1:59
